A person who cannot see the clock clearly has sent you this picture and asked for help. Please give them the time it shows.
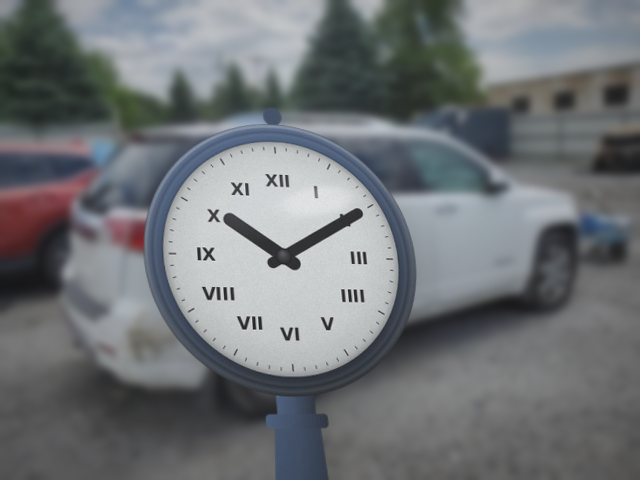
10:10
